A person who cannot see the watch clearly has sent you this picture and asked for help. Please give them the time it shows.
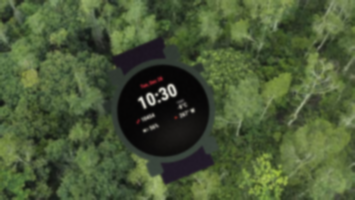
10:30
